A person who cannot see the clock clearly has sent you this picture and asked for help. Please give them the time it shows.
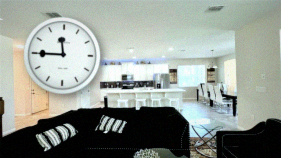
11:45
